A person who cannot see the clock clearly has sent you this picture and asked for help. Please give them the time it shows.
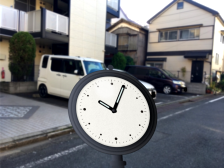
10:04
